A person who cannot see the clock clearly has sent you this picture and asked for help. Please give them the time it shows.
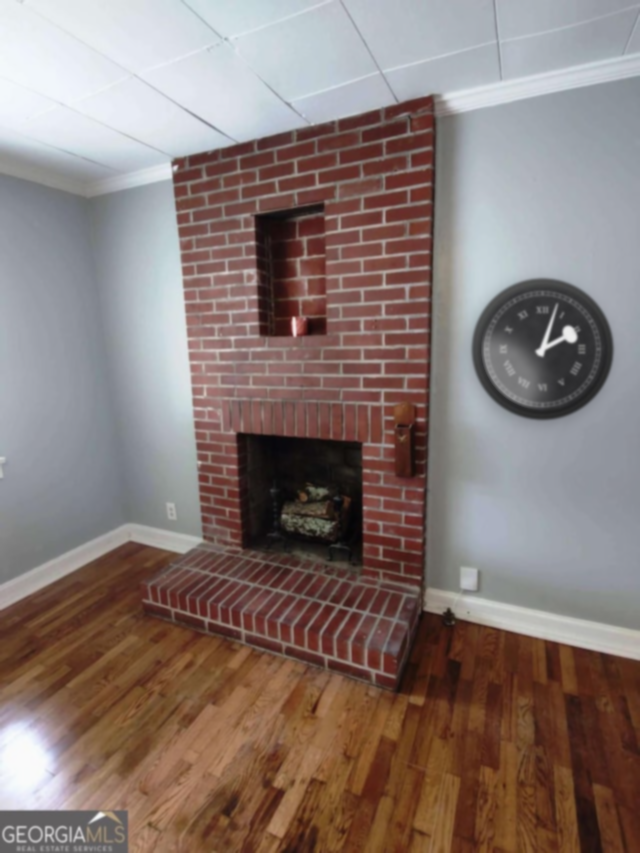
2:03
